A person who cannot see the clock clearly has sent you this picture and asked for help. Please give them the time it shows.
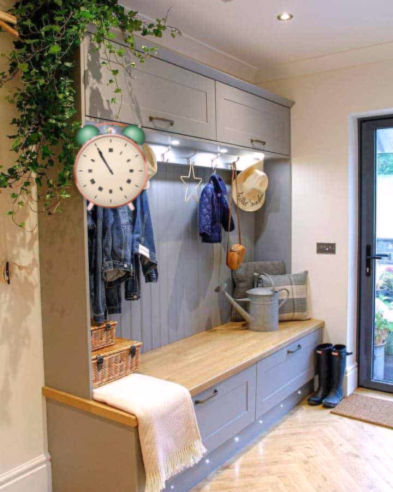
10:55
